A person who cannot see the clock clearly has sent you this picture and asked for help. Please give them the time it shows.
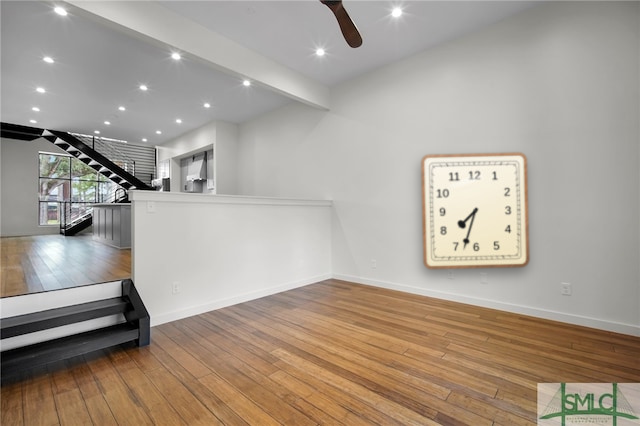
7:33
